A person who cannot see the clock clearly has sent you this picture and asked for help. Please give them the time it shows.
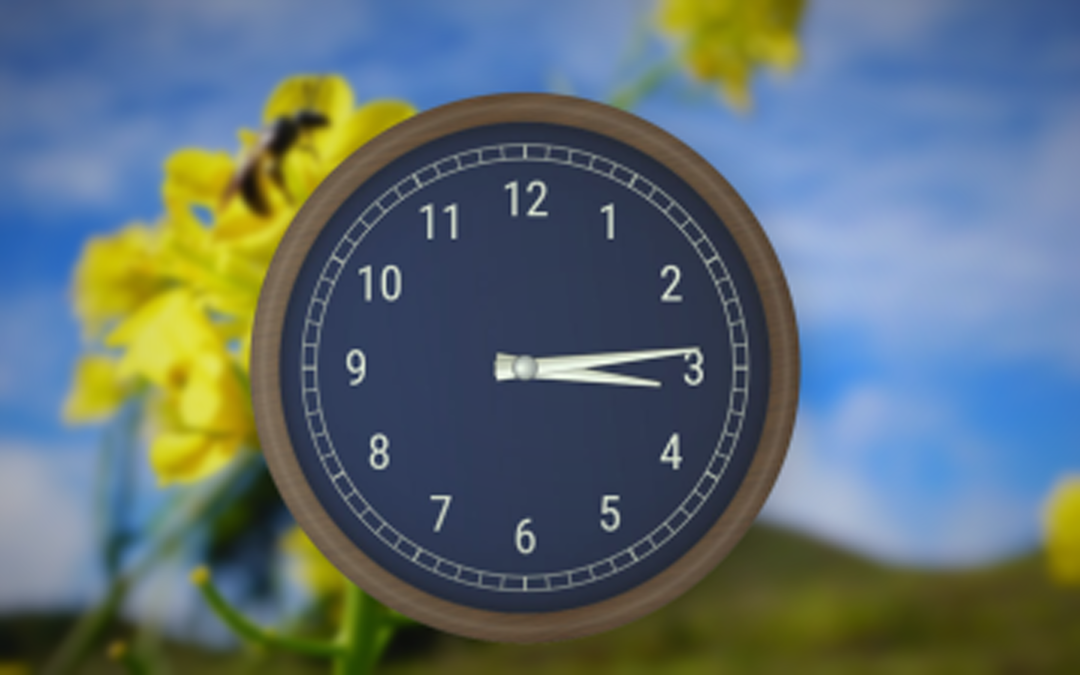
3:14
